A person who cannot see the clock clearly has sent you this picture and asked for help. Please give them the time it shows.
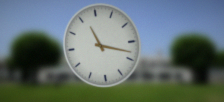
11:18
